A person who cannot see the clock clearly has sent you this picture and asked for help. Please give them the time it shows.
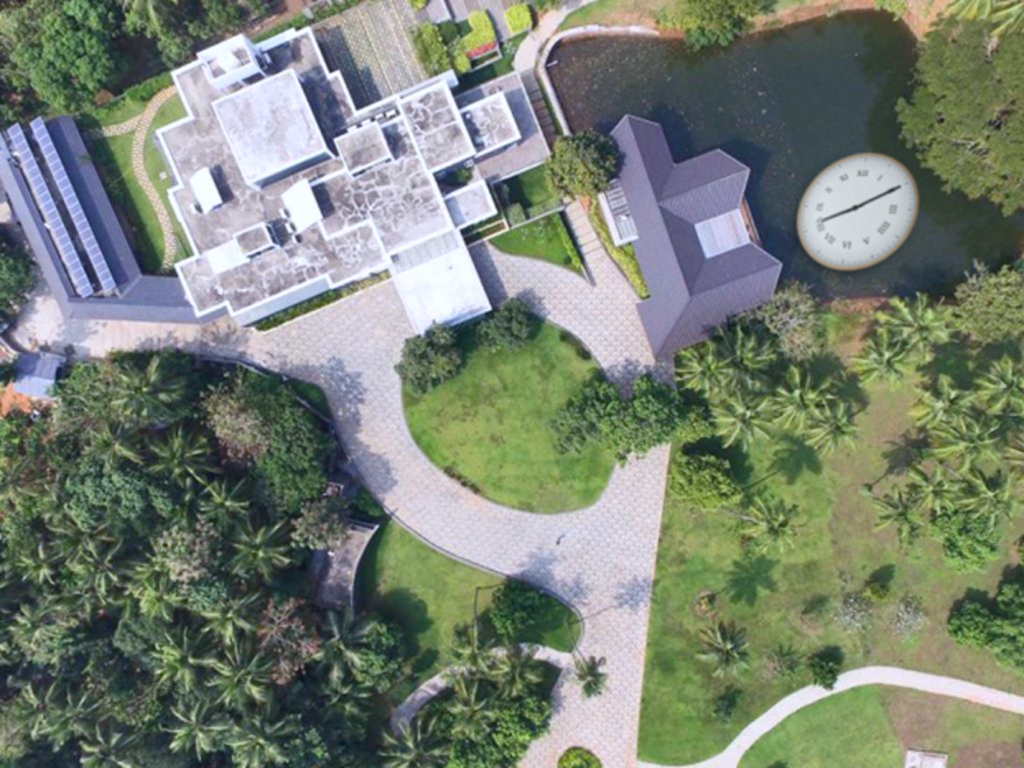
8:10
